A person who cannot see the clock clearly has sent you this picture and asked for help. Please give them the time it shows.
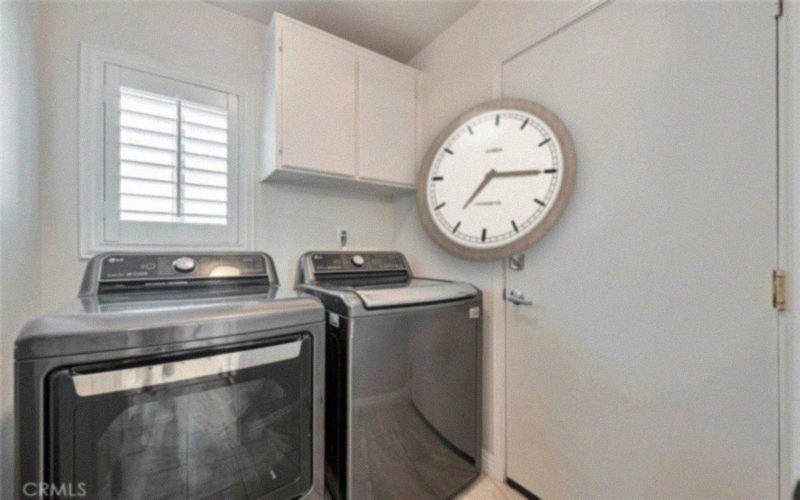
7:15
